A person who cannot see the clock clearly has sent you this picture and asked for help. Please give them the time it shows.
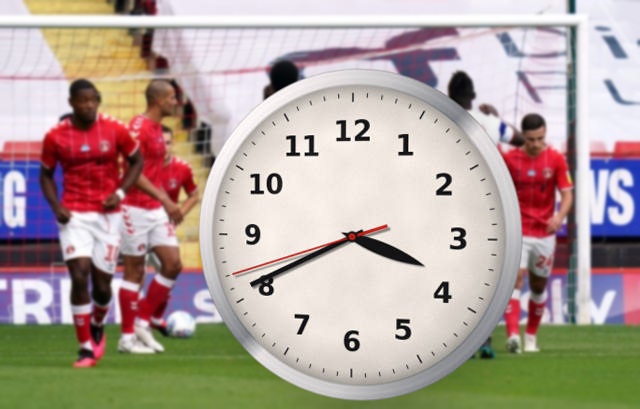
3:40:42
